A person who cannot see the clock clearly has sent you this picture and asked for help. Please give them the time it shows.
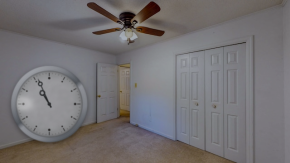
10:56
